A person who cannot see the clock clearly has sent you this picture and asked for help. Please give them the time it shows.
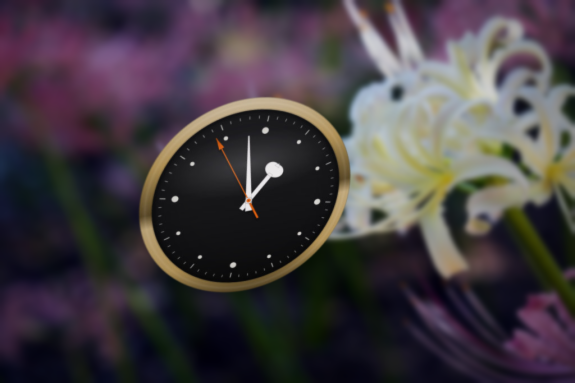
12:57:54
